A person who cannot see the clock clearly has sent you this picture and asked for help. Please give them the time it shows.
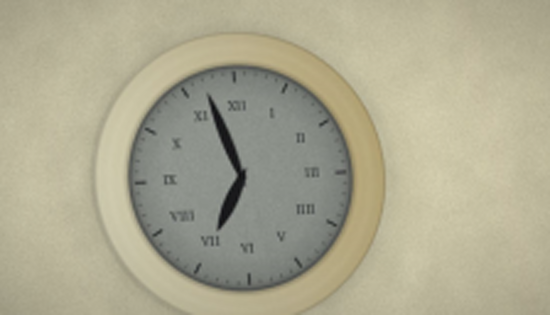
6:57
